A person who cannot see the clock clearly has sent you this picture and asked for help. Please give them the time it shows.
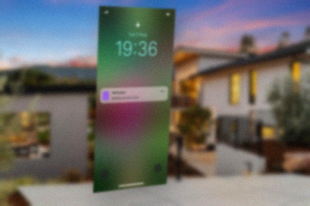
19:36
